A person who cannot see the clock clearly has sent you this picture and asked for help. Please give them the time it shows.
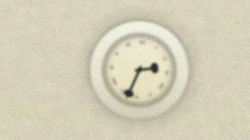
2:33
